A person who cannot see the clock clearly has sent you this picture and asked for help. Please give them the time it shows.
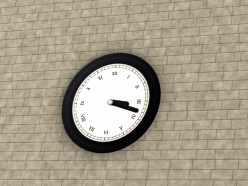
3:18
